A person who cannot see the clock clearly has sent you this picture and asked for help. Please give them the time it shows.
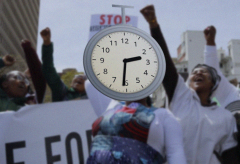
2:31
